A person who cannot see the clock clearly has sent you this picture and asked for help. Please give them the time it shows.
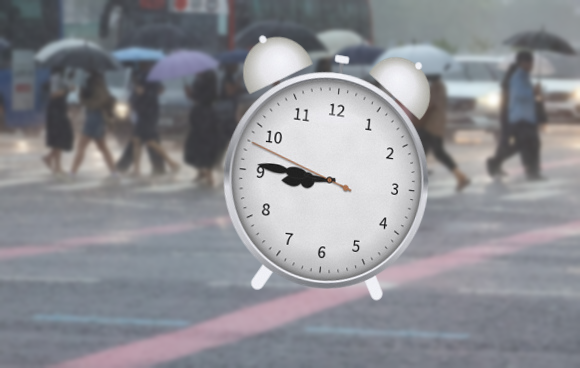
8:45:48
